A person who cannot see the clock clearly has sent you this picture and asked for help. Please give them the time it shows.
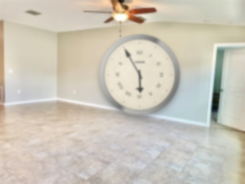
5:55
